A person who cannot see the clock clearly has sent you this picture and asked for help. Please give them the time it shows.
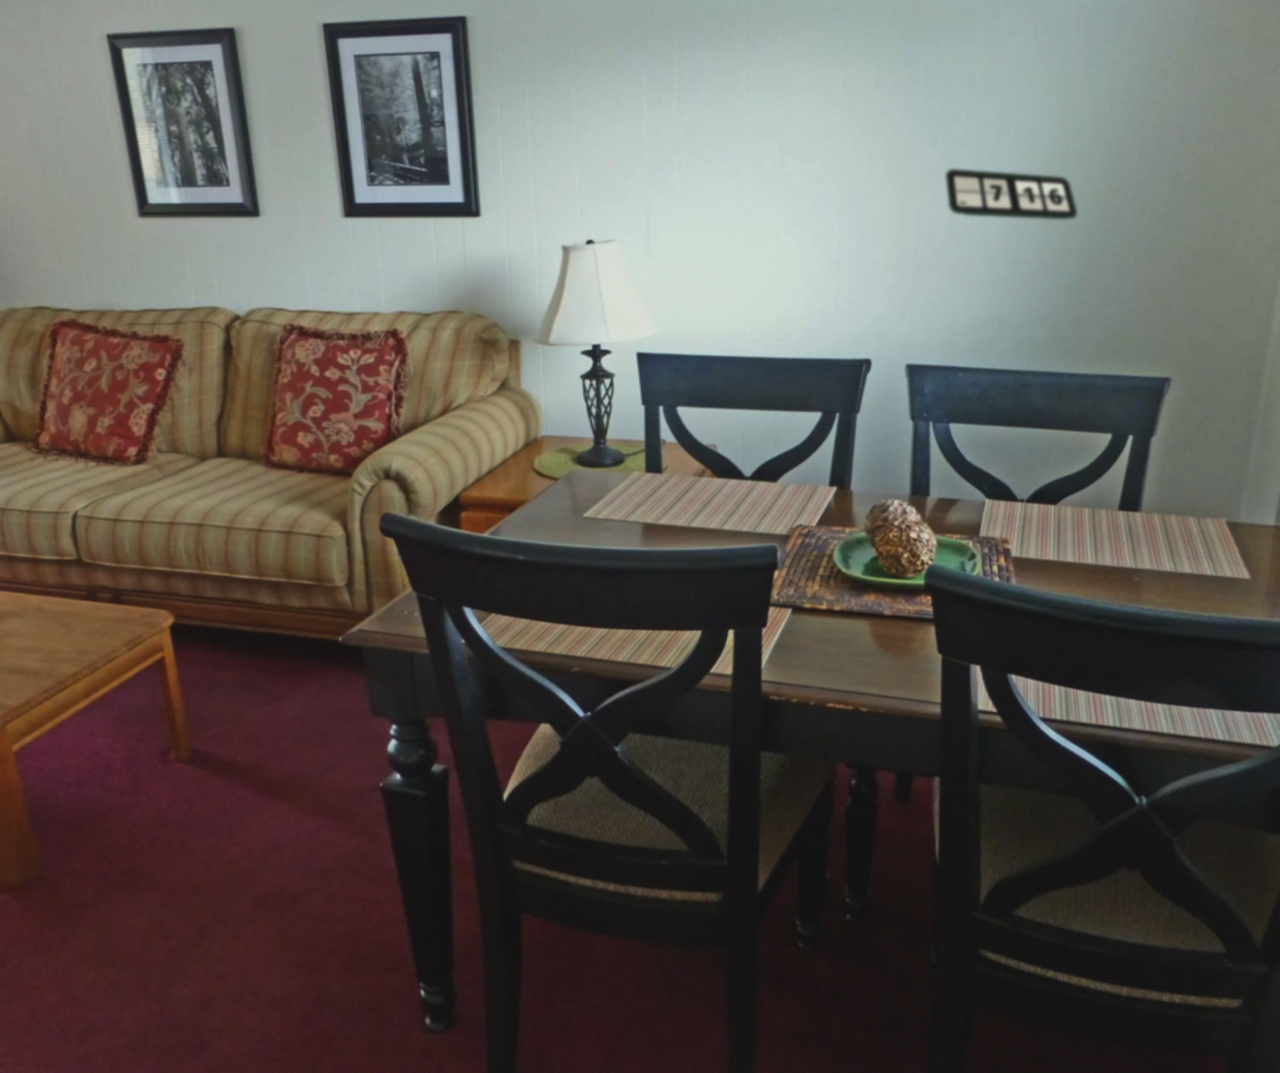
7:16
